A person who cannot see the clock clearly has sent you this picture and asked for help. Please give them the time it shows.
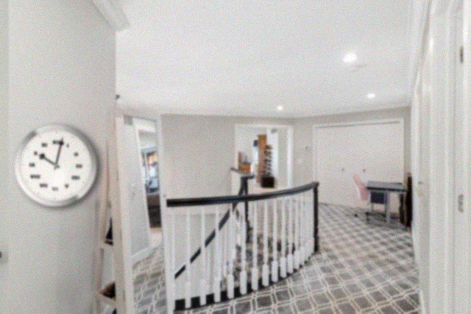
10:02
